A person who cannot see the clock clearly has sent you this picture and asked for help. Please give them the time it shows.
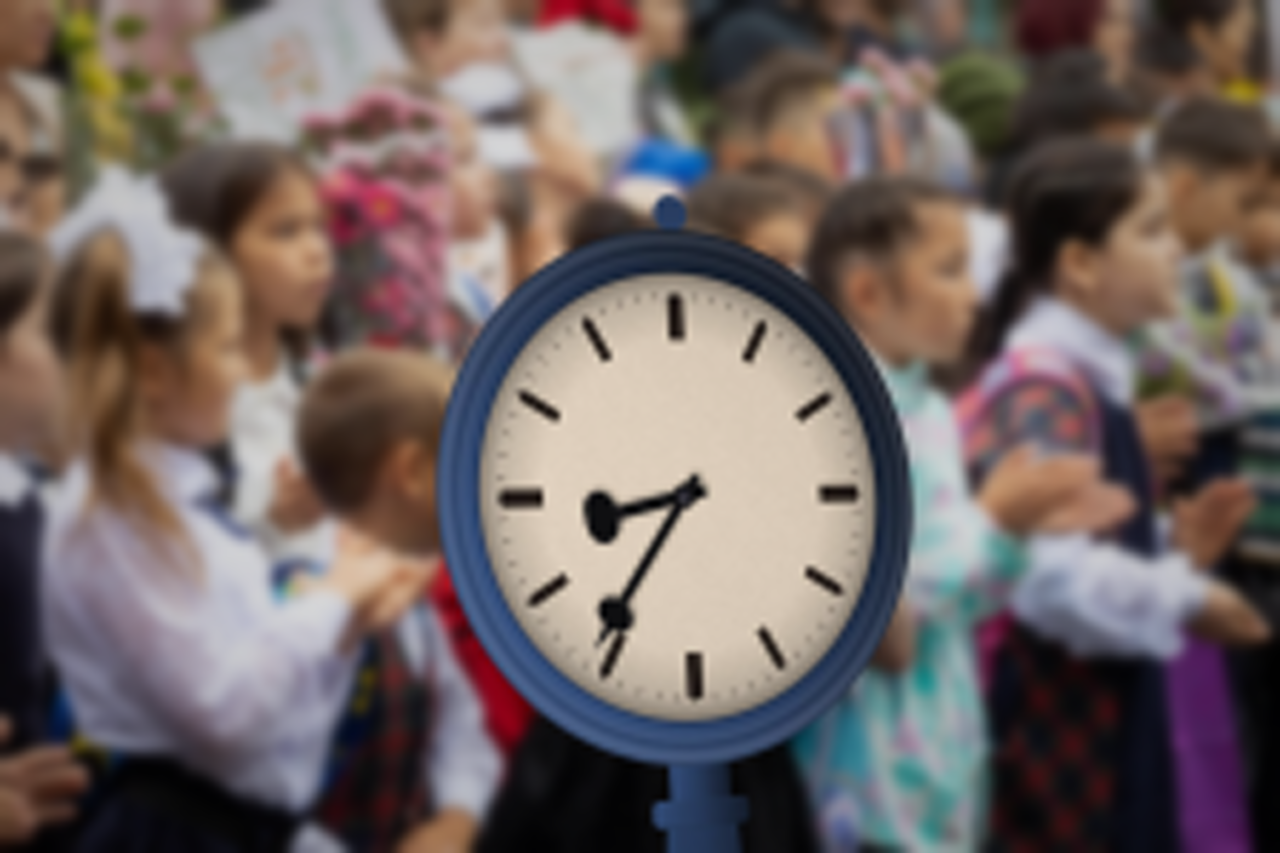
8:36
